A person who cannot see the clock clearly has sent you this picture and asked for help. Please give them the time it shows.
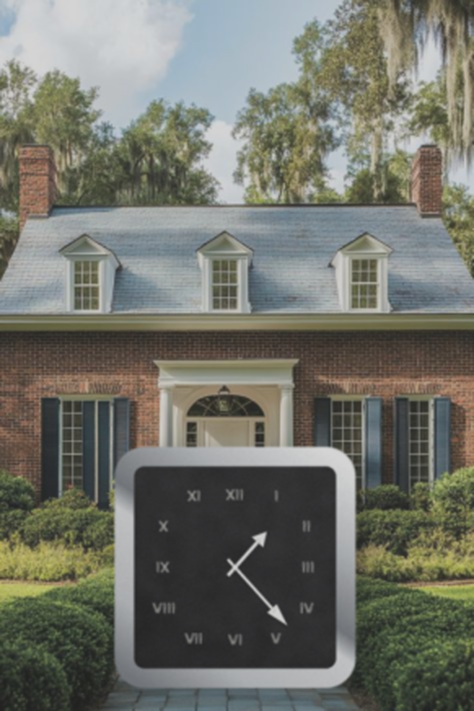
1:23
